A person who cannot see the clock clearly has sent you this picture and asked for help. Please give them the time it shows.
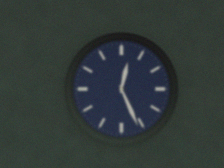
12:26
